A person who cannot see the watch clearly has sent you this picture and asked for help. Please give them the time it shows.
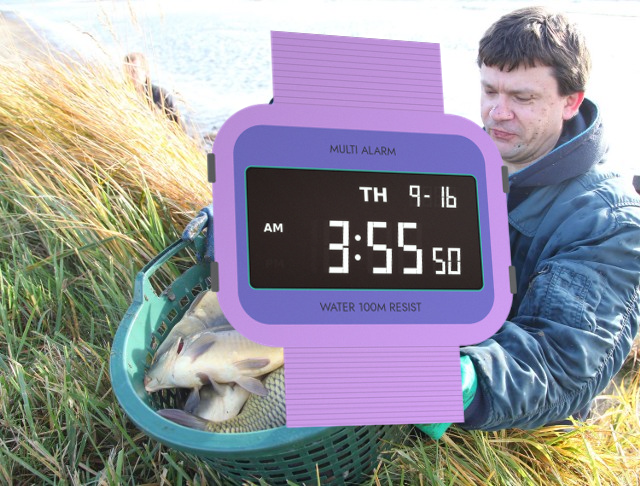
3:55:50
